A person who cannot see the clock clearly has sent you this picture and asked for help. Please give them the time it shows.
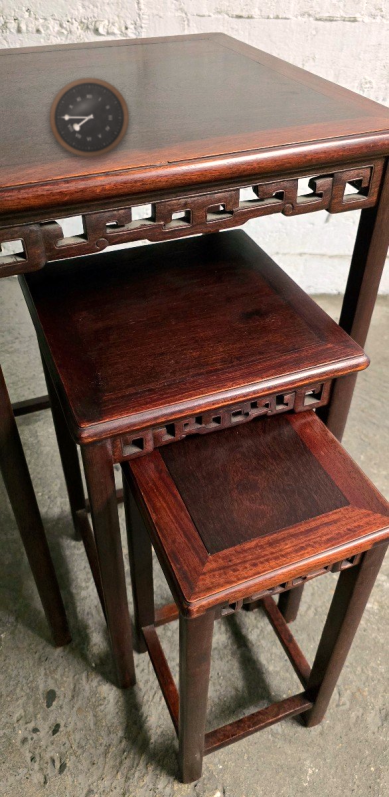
7:45
